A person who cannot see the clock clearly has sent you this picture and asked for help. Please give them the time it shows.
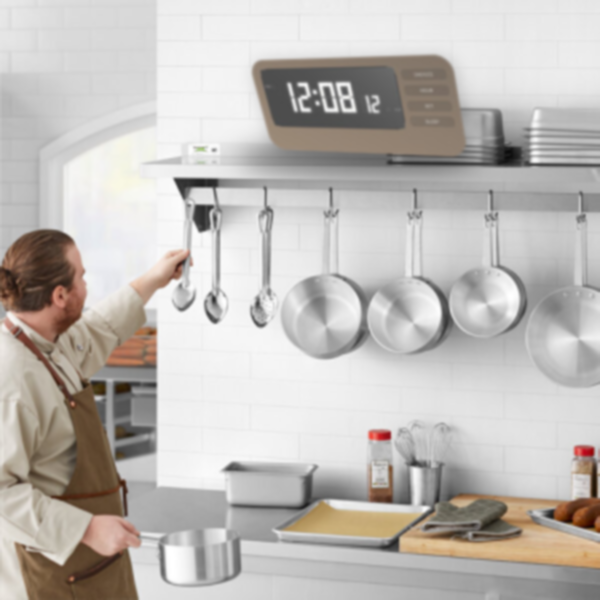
12:08:12
